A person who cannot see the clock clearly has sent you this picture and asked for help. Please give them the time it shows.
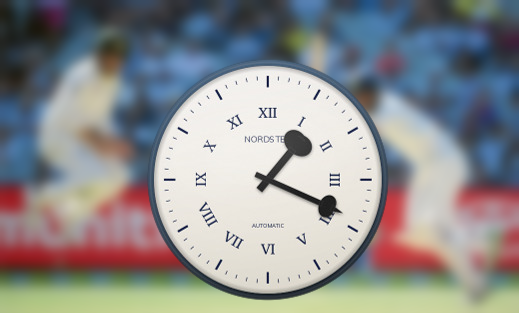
1:19
